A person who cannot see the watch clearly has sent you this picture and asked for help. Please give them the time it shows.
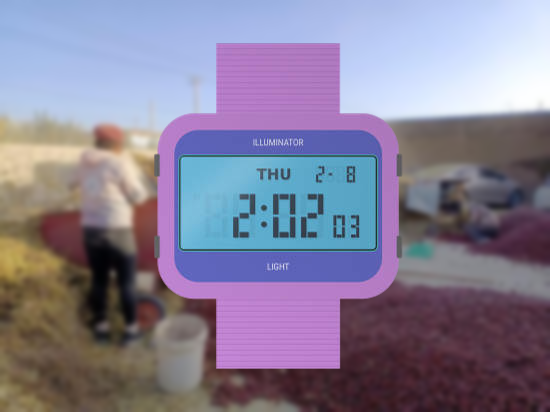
2:02:03
